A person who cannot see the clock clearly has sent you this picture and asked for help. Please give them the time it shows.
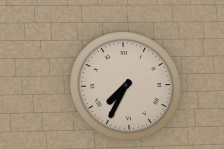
7:35
